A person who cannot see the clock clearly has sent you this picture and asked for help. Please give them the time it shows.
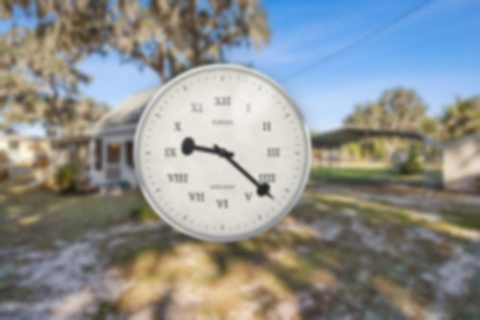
9:22
